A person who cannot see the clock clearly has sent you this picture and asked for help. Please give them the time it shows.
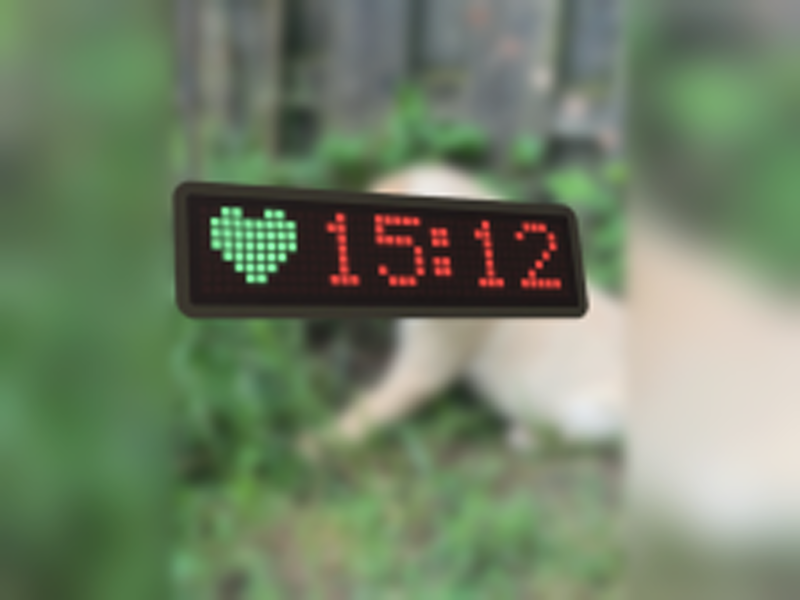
15:12
